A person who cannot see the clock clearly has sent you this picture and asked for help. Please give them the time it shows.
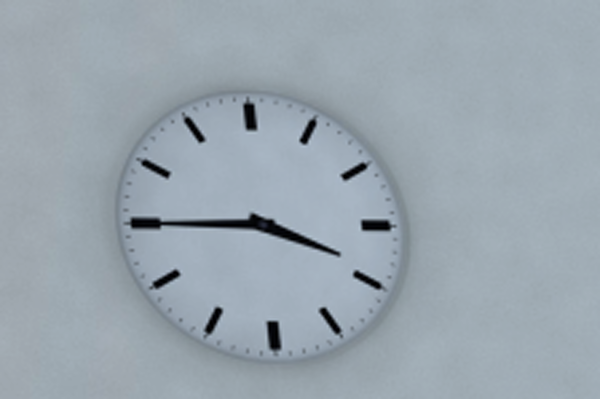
3:45
